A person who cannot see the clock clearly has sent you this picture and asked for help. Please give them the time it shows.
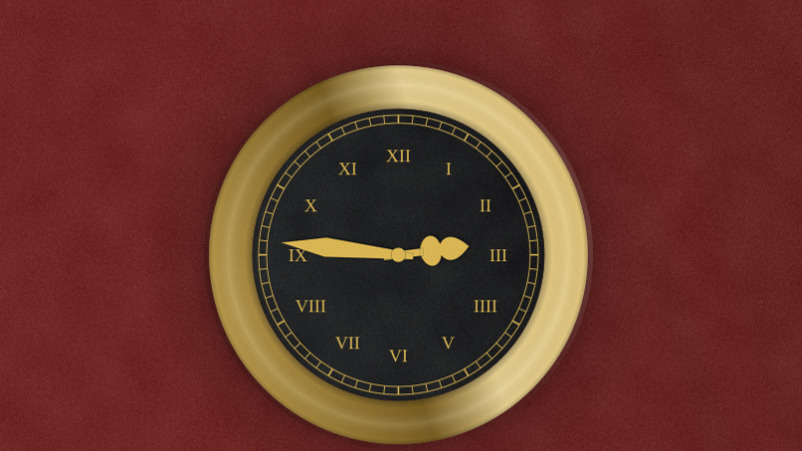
2:46
